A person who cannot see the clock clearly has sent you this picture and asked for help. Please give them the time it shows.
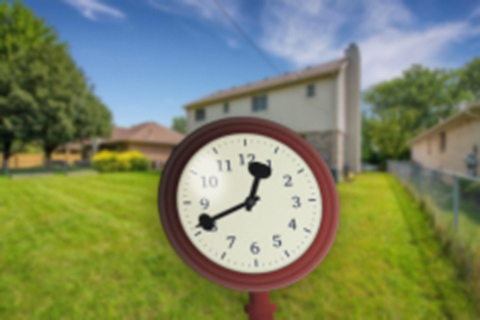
12:41
